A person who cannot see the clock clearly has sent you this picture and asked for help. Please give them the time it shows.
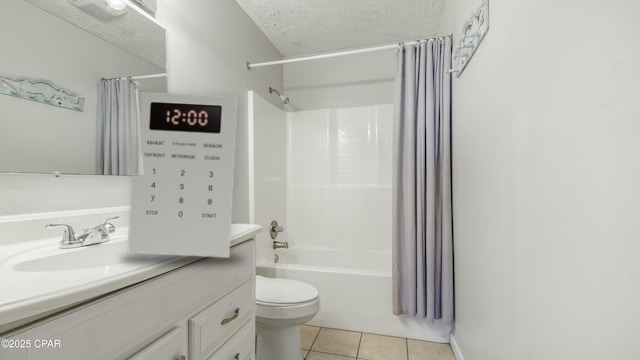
12:00
